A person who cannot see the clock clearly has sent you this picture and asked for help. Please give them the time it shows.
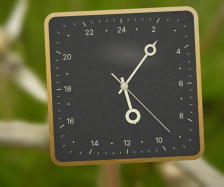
11:06:23
